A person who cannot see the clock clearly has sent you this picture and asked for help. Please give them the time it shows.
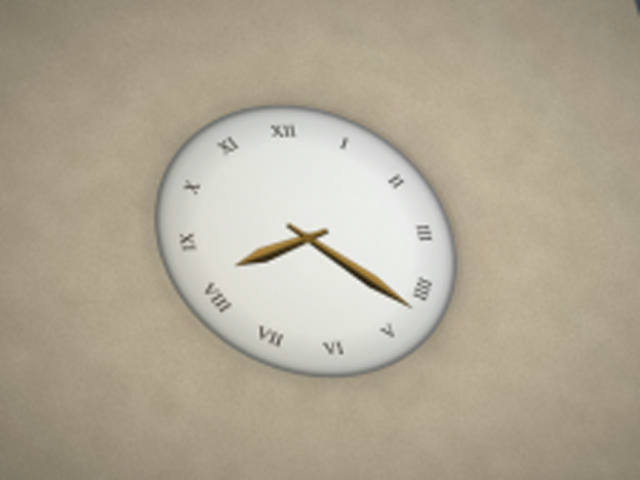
8:22
